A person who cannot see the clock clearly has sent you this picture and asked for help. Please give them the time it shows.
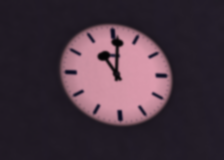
11:01
